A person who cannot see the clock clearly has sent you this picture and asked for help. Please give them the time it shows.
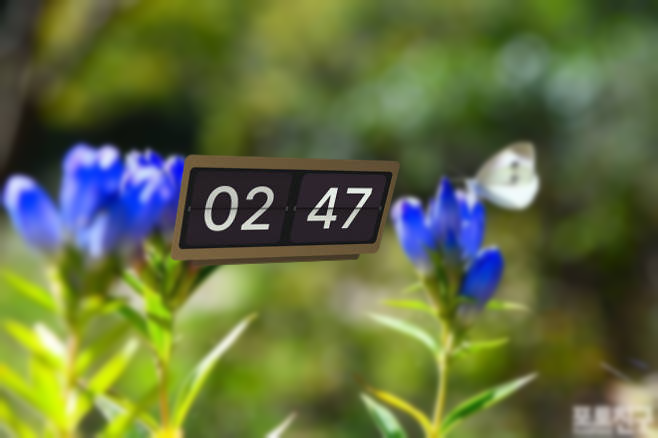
2:47
